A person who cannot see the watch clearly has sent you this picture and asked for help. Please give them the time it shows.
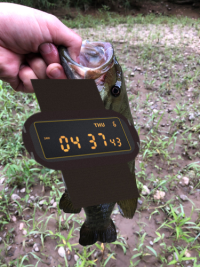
4:37:43
